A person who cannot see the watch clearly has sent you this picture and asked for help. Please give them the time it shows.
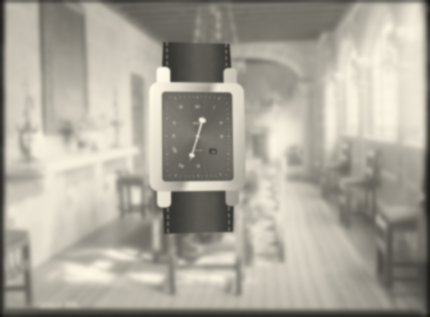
12:33
